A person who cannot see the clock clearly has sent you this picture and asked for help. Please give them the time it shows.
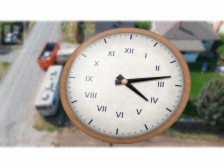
4:13
